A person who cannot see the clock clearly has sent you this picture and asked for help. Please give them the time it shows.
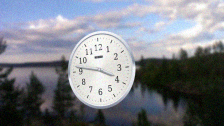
3:47
